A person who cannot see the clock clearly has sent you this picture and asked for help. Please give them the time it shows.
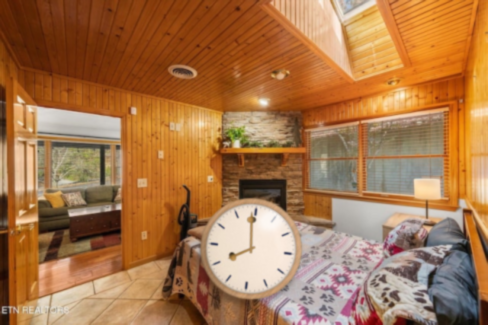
7:59
